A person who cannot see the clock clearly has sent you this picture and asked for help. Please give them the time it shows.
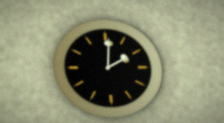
2:01
